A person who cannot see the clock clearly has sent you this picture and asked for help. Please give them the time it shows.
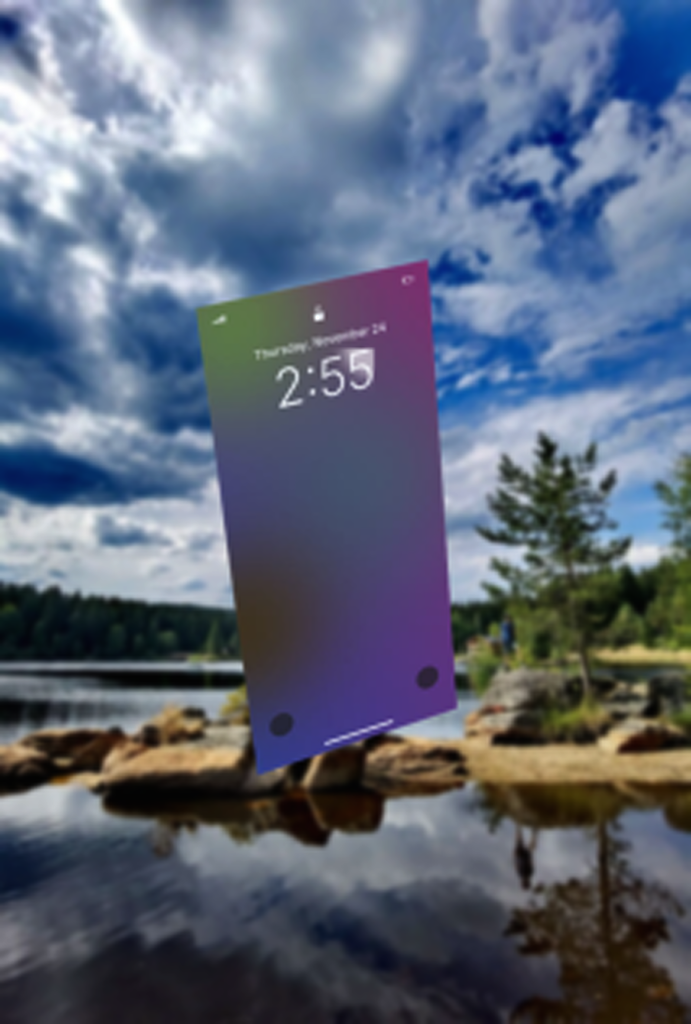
2:55
